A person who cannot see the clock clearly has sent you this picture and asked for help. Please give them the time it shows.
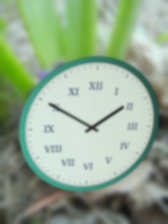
1:50
